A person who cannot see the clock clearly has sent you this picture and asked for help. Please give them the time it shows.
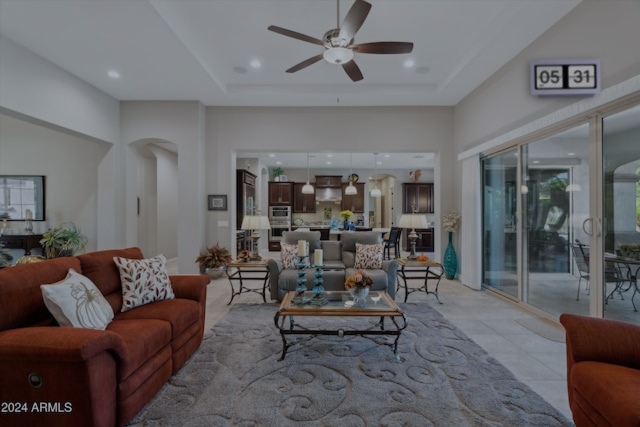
5:31
